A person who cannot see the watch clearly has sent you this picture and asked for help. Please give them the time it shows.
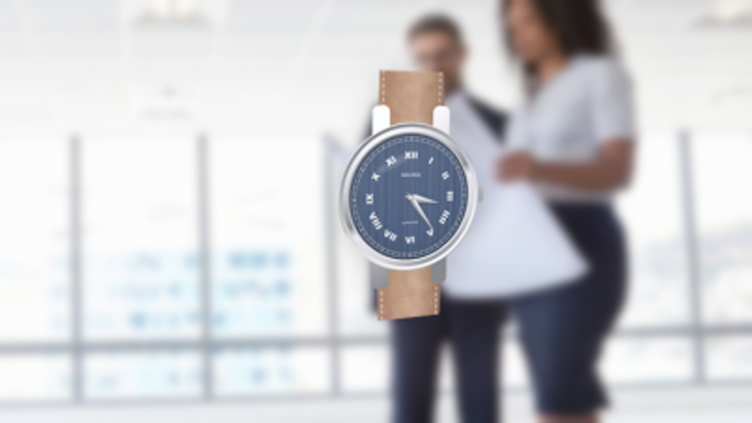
3:24
